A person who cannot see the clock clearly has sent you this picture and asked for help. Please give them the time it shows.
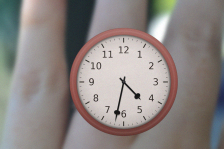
4:32
